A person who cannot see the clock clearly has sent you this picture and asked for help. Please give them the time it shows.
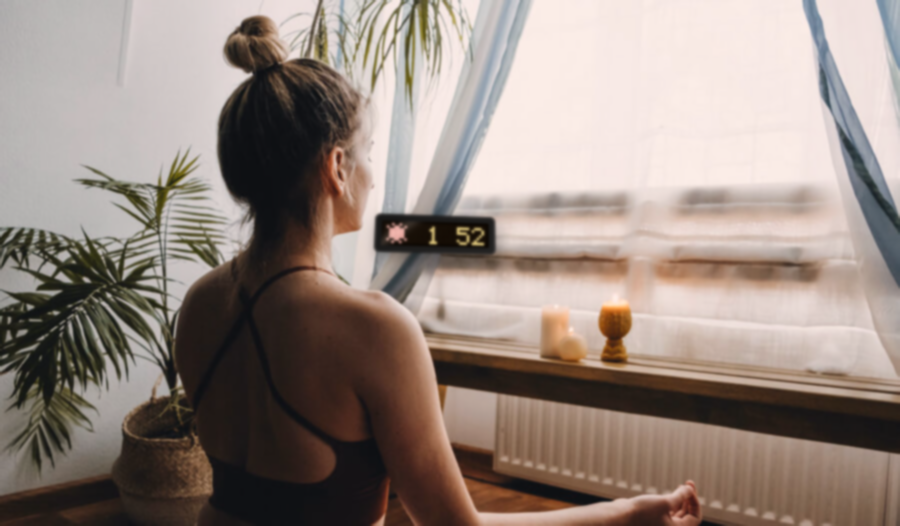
1:52
